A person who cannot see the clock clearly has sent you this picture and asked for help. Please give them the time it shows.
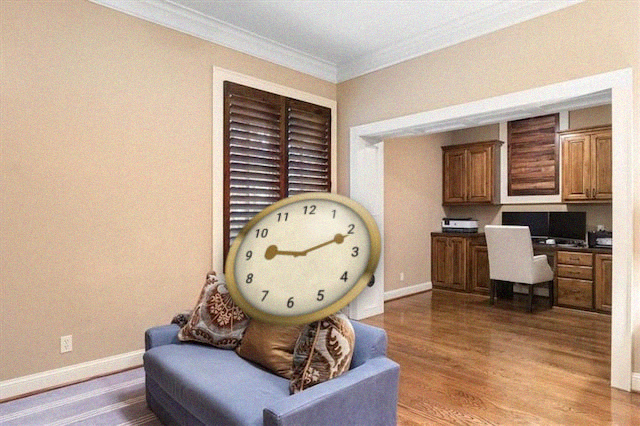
9:11
